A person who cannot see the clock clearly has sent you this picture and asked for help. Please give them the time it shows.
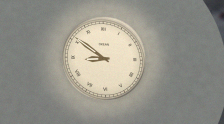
8:51
